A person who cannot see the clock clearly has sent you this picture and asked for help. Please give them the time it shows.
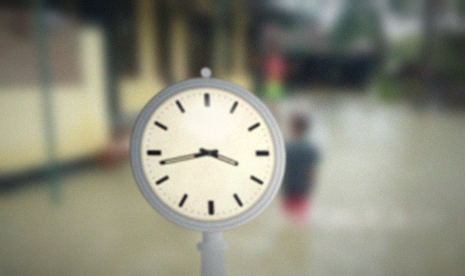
3:43
